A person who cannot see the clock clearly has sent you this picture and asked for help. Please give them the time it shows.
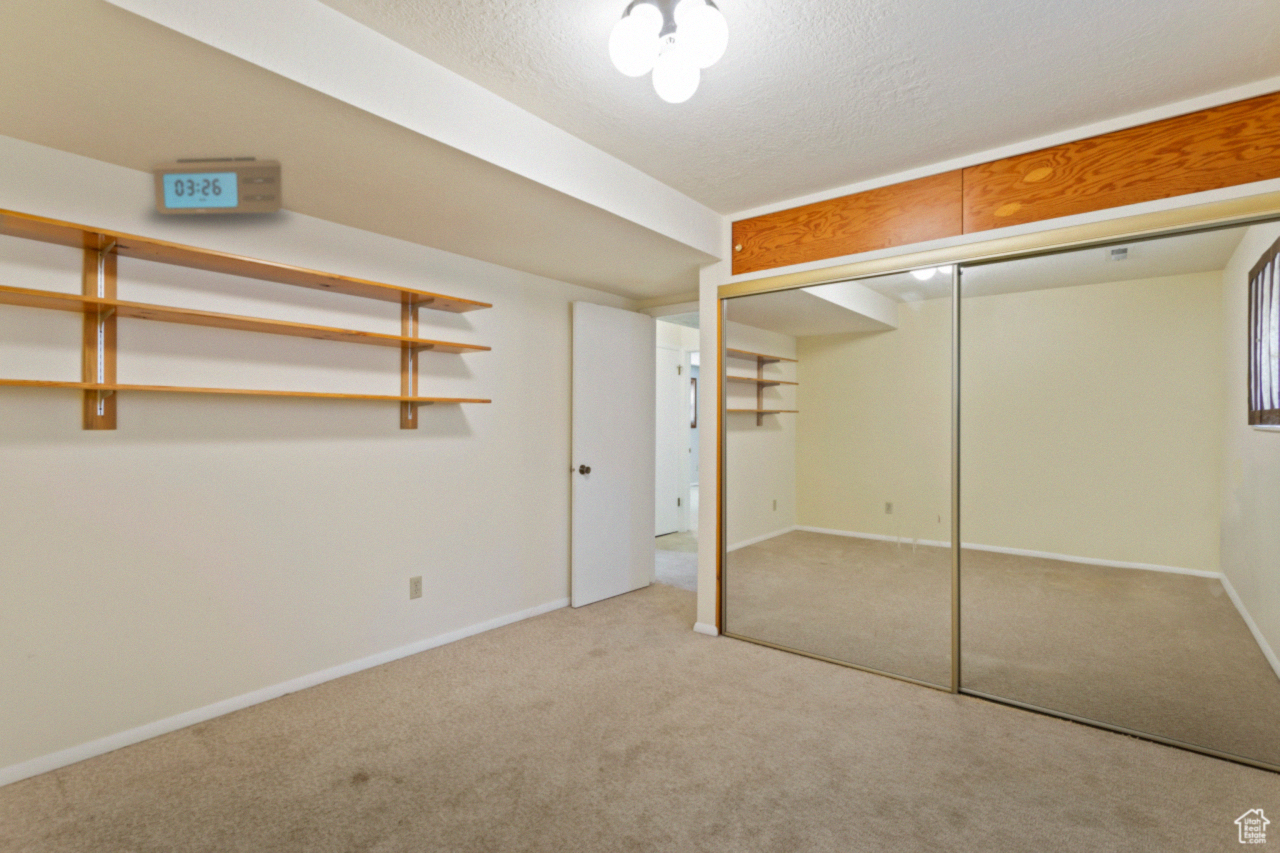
3:26
